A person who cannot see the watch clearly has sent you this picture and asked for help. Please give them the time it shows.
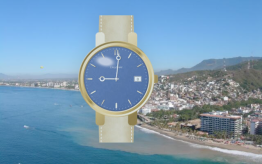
9:01
